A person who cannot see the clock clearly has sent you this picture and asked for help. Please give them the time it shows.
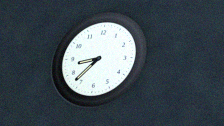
8:37
